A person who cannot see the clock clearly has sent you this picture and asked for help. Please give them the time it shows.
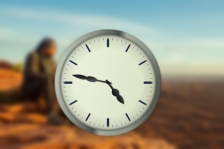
4:47
